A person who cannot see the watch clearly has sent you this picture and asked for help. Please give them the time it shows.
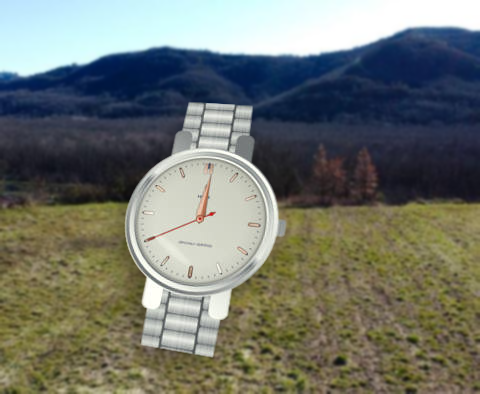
12:00:40
